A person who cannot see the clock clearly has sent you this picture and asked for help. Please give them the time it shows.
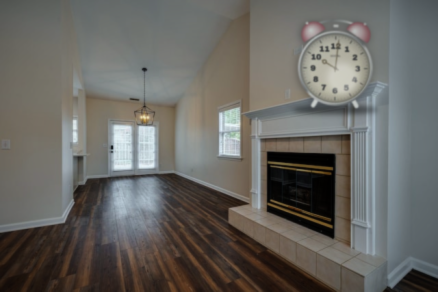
10:01
